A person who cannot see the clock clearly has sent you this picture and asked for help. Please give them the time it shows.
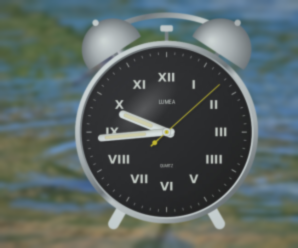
9:44:08
